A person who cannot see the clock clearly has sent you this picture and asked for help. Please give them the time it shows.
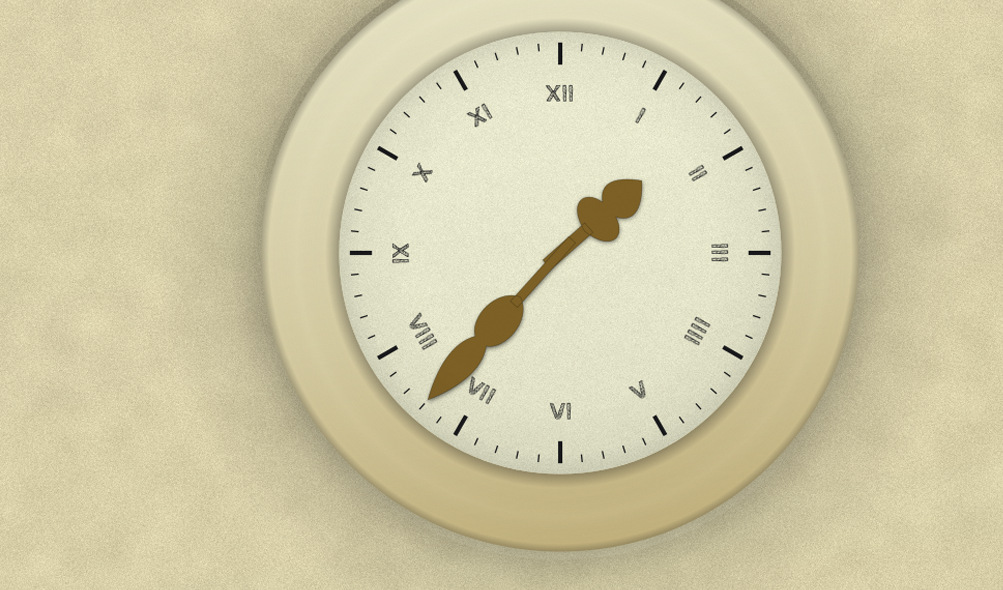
1:37
